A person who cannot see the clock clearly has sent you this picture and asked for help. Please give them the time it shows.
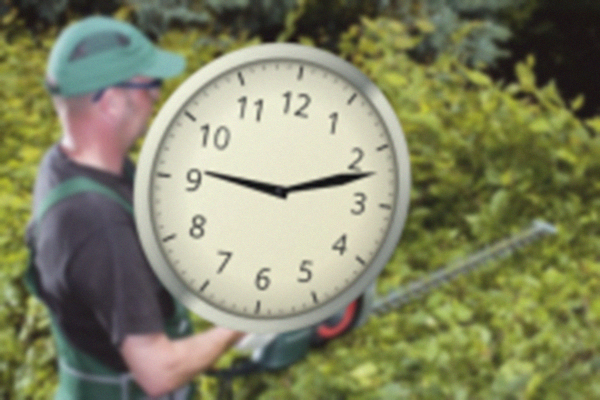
9:12
